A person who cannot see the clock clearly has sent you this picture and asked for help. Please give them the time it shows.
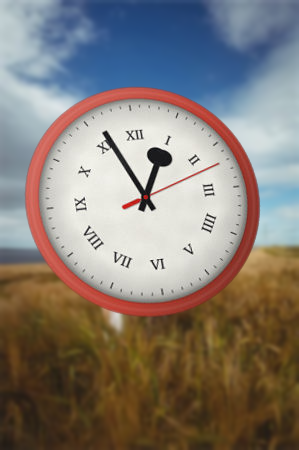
12:56:12
